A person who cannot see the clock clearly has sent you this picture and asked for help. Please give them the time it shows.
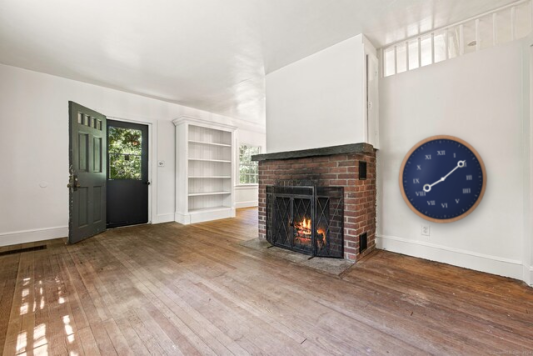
8:09
